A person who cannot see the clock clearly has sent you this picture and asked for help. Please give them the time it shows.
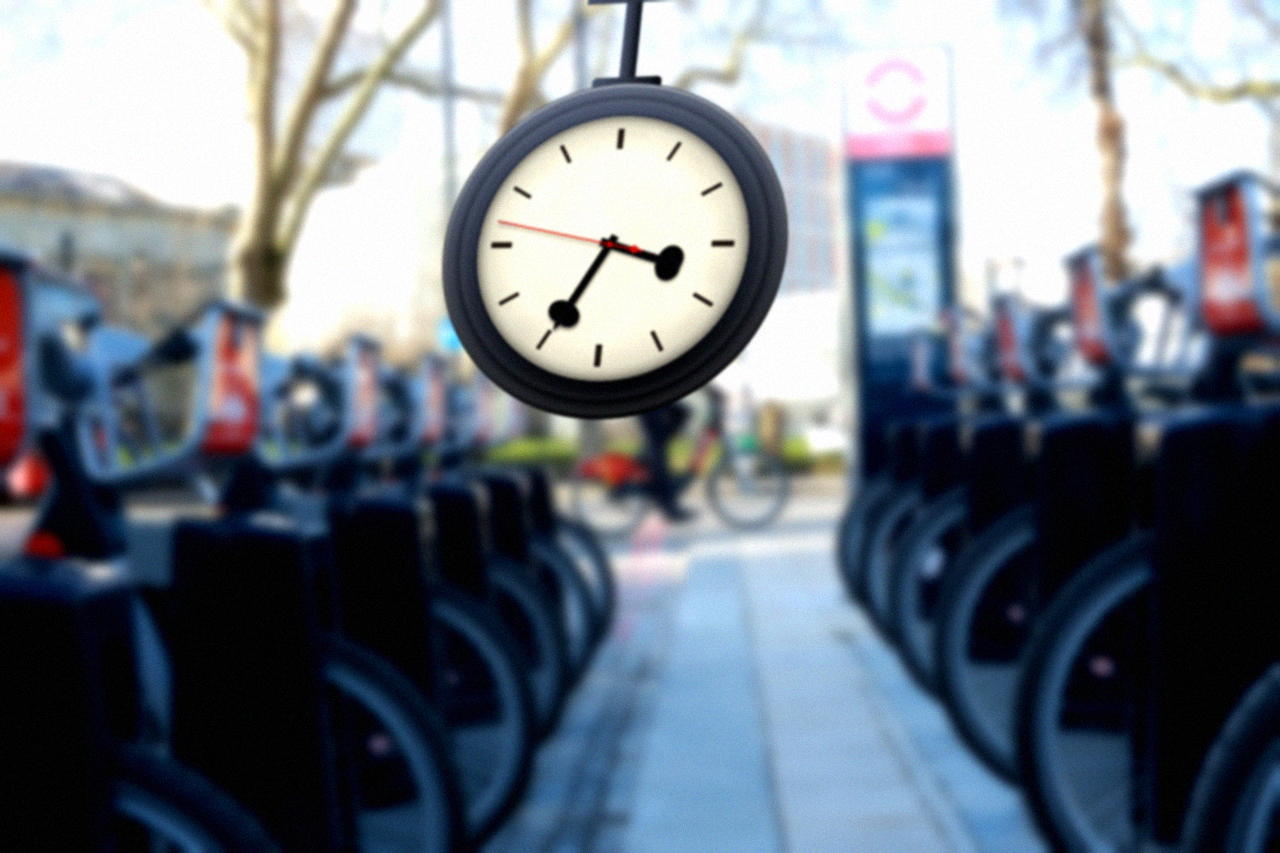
3:34:47
